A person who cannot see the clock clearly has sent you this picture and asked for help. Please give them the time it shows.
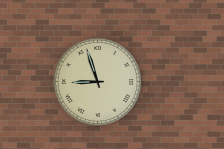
8:57
